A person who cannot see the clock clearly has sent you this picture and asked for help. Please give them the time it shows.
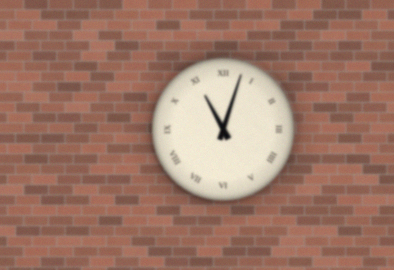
11:03
